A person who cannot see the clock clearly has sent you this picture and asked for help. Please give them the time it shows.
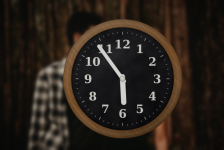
5:54
